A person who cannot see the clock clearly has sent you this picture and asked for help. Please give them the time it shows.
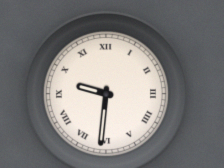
9:31
